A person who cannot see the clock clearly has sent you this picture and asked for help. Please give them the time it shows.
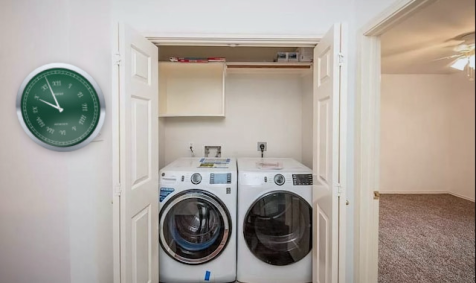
9:57
